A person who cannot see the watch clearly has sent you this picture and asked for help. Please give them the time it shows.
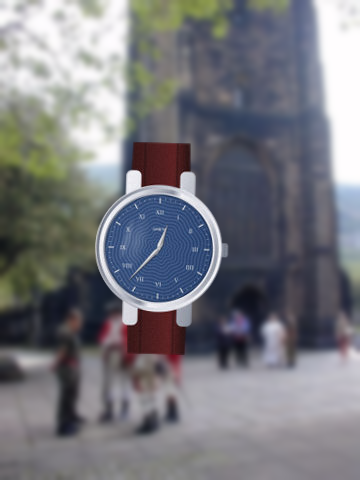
12:37
